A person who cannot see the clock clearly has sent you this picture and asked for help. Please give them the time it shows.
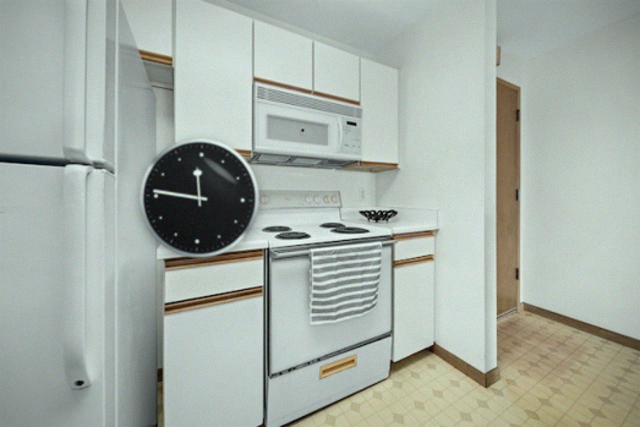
11:46
